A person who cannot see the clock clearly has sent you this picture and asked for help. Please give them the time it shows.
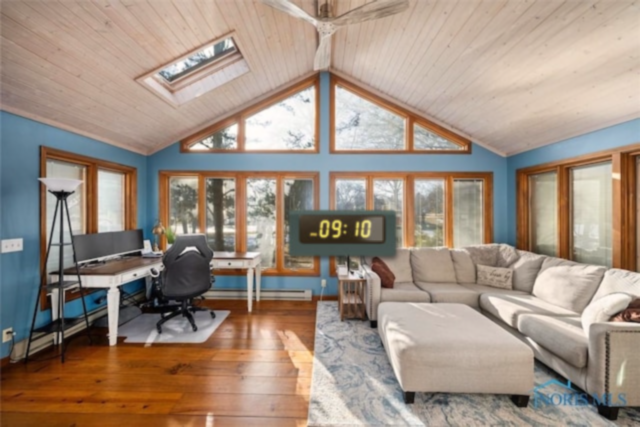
9:10
